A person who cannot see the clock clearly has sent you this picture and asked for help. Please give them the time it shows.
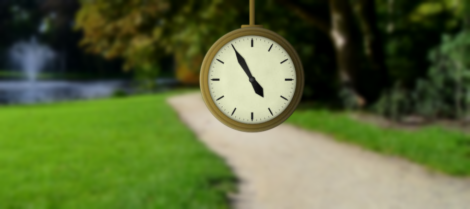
4:55
